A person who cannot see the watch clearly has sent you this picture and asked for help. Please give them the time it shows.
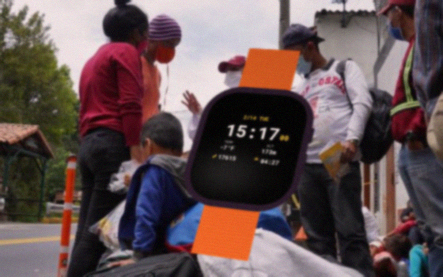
15:17
